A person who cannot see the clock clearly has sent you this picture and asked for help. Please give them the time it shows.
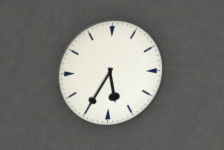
5:35
